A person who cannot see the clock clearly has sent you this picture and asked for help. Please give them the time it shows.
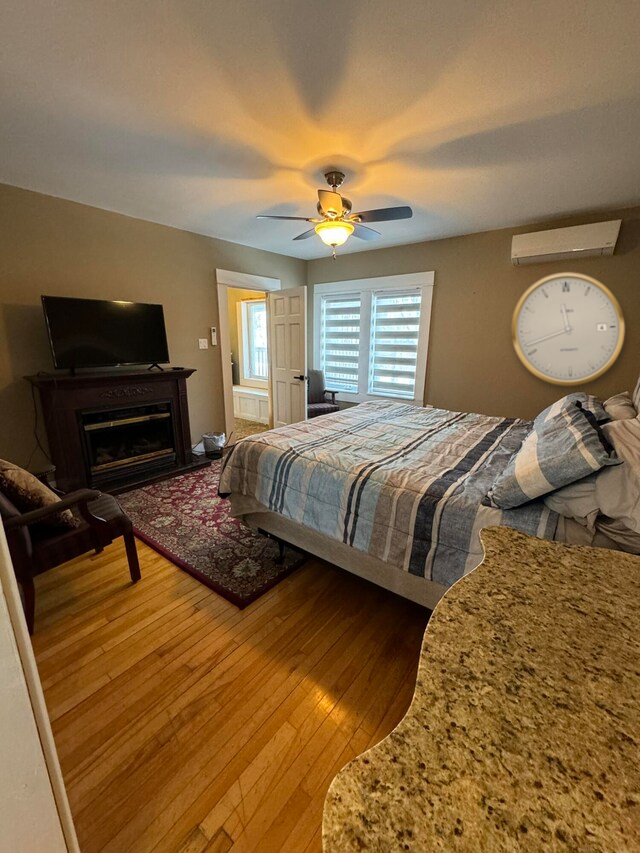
11:42
